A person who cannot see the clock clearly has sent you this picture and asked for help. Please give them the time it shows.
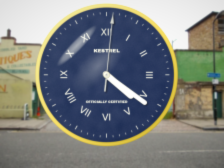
4:21:01
